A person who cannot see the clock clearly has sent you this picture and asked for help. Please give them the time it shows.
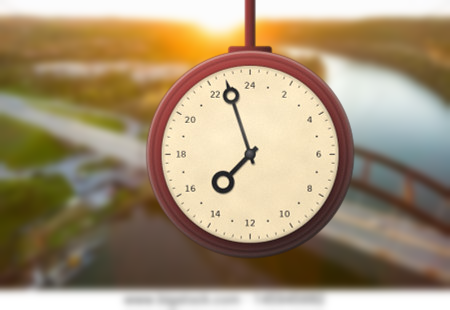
14:57
